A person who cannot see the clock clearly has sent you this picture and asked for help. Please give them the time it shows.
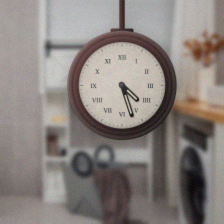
4:27
